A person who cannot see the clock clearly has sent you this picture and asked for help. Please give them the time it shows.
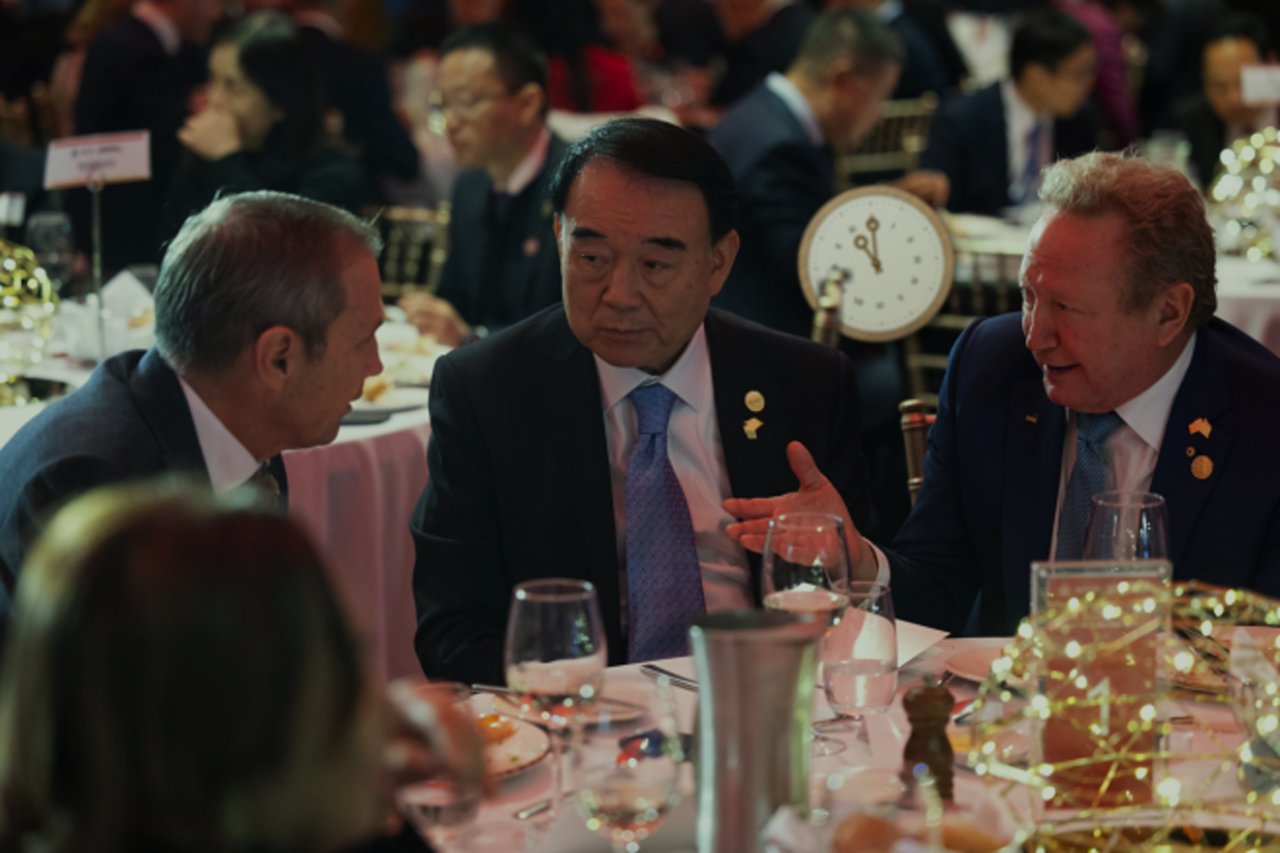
11:00
